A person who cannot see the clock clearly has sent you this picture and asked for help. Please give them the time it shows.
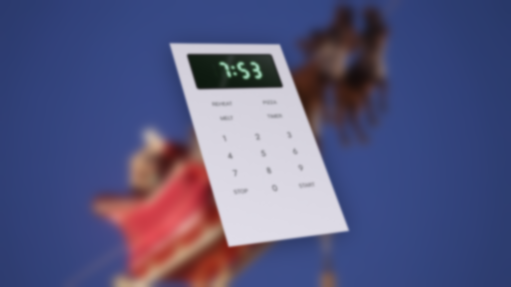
7:53
